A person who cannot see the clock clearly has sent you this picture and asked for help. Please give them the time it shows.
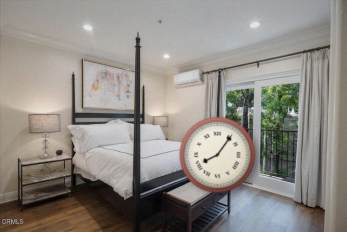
8:06
